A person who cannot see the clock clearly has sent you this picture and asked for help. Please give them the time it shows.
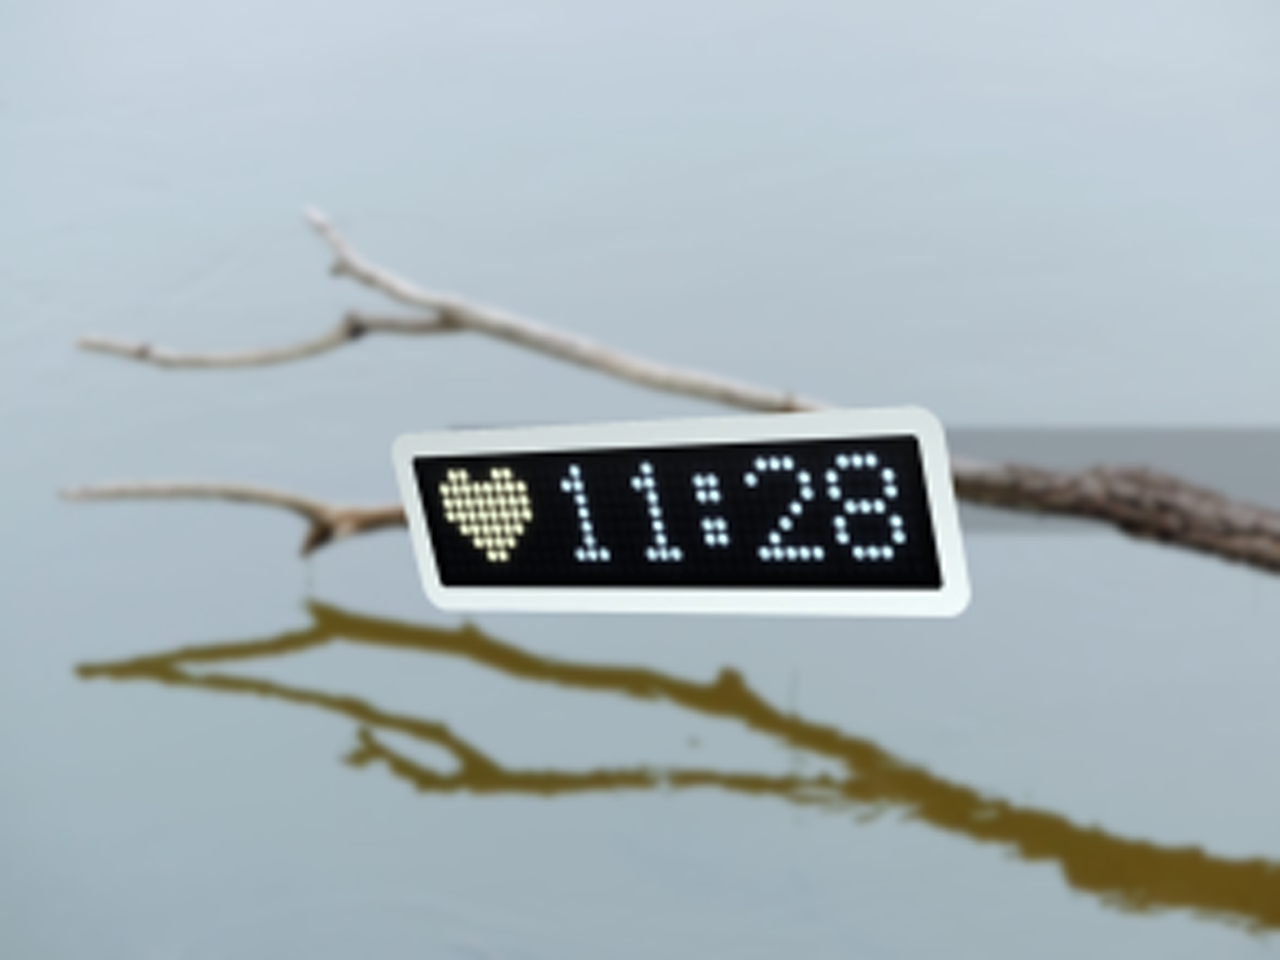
11:28
